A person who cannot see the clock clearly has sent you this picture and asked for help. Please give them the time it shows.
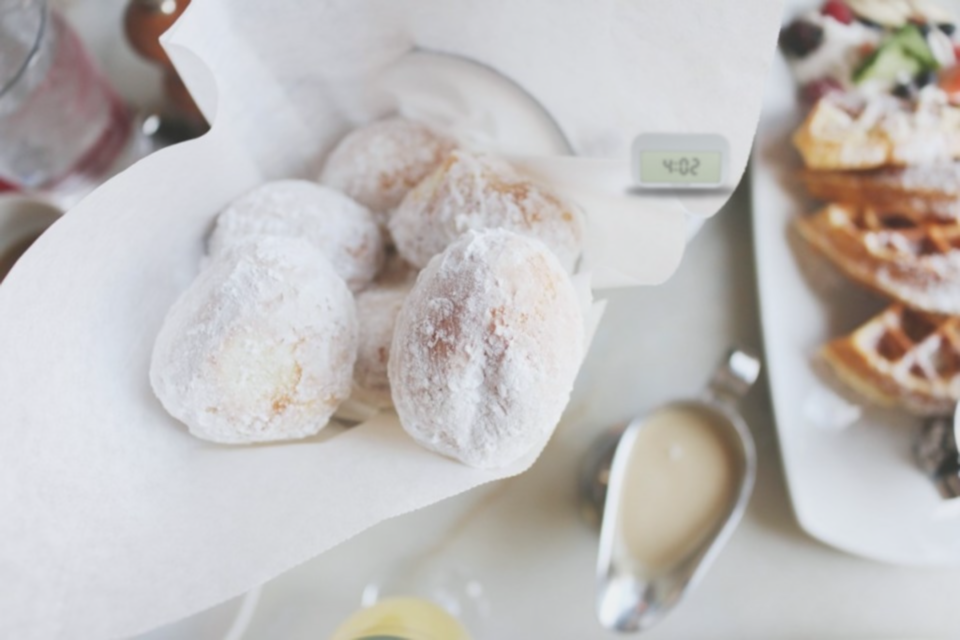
4:02
